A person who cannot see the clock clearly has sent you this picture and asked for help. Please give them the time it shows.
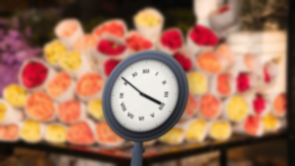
3:51
